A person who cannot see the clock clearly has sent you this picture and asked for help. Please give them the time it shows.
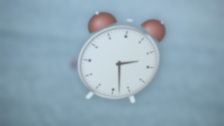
2:28
